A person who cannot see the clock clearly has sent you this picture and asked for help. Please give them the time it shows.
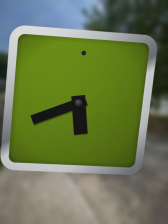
5:41
